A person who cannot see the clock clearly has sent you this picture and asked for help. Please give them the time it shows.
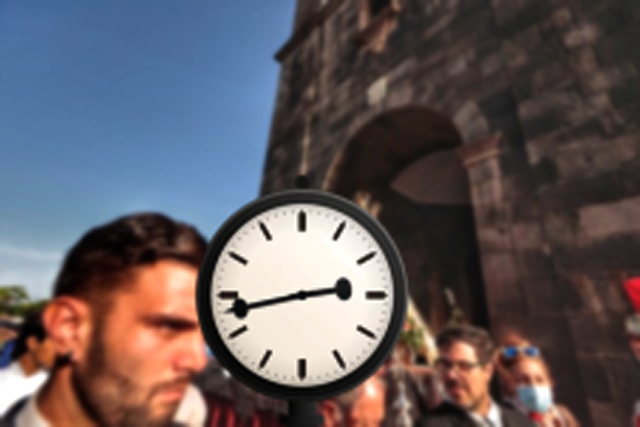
2:43
